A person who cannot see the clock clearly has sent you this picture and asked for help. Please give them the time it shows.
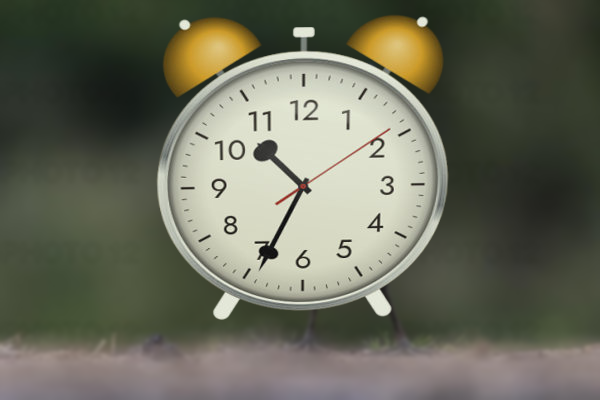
10:34:09
